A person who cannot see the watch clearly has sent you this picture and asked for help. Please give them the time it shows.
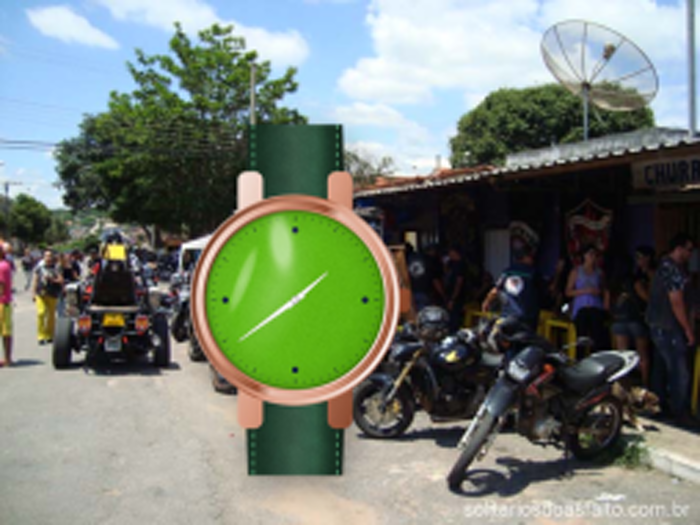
1:39
